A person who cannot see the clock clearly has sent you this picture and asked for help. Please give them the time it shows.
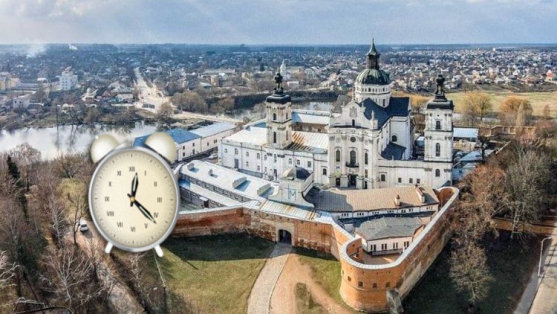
12:22
